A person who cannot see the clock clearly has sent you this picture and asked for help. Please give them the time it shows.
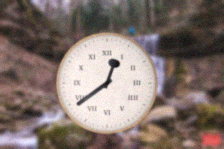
12:39
